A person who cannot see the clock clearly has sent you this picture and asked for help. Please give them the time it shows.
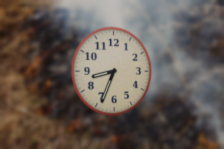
8:34
